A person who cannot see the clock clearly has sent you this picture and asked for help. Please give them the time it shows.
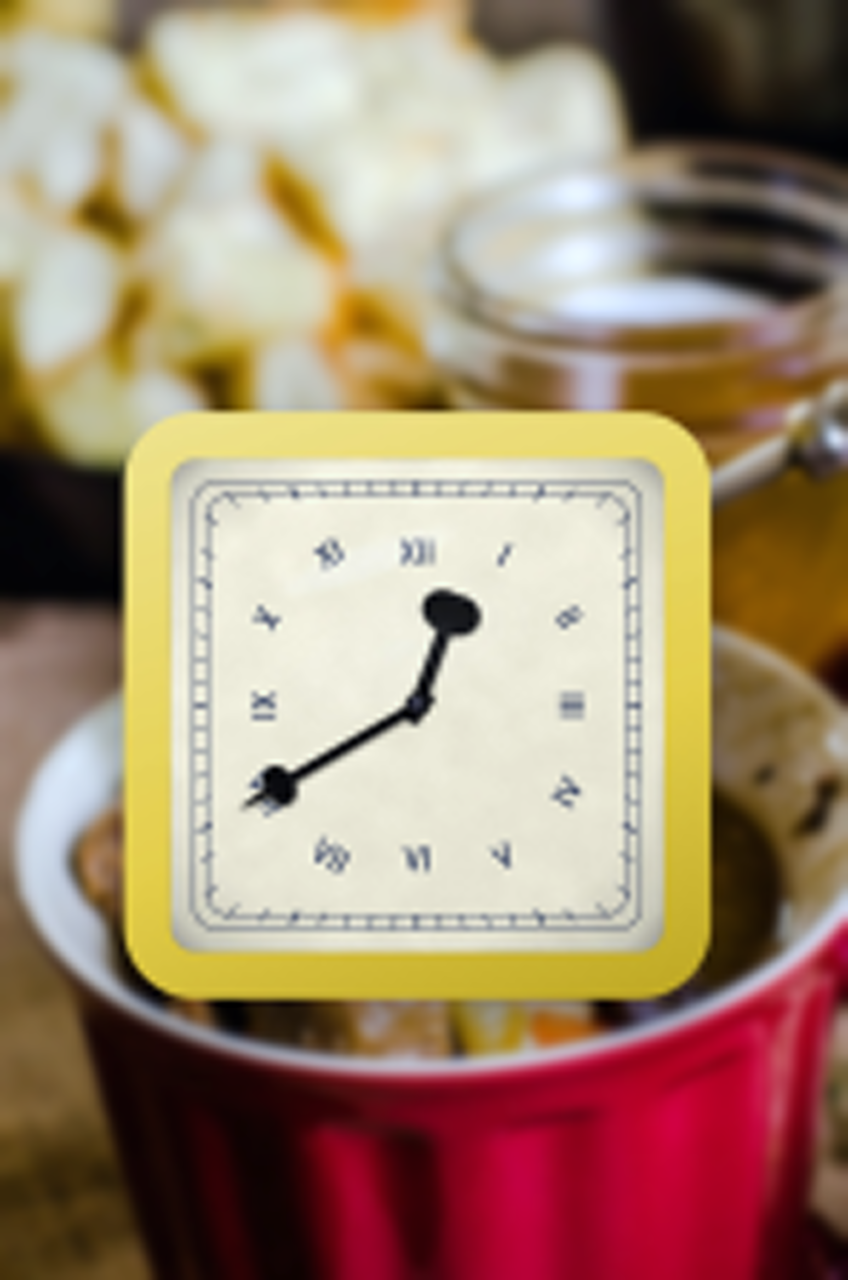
12:40
